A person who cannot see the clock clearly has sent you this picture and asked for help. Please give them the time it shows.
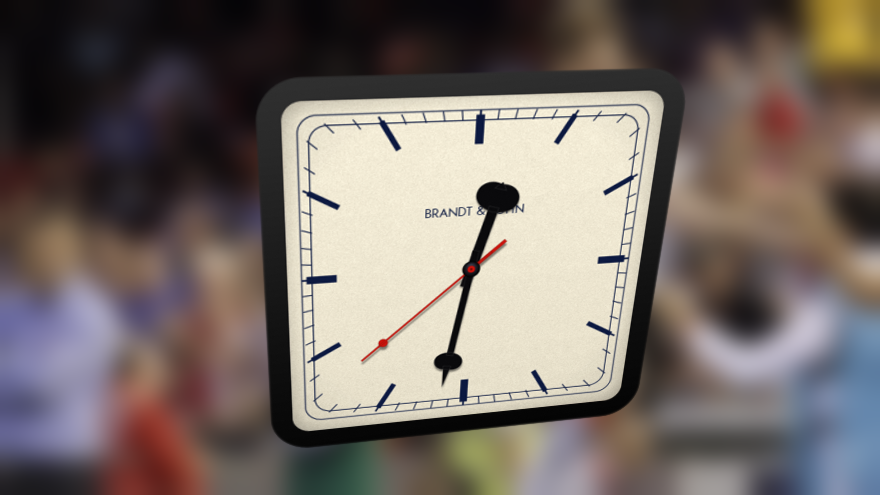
12:31:38
